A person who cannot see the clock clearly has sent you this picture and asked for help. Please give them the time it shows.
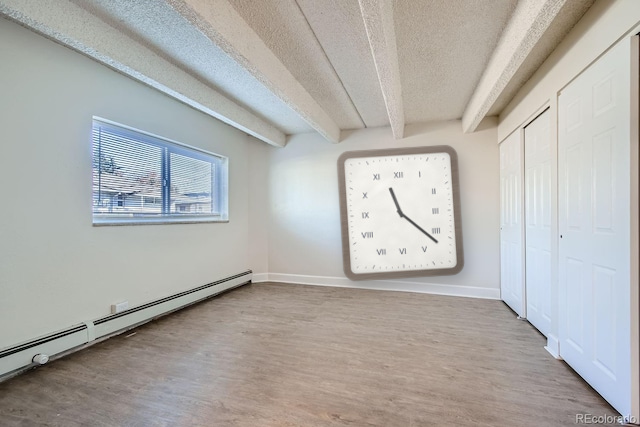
11:22
